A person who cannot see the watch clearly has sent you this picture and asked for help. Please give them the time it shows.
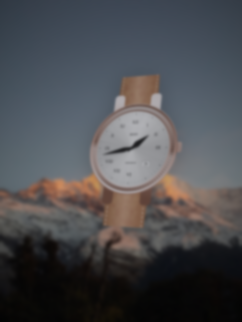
1:43
